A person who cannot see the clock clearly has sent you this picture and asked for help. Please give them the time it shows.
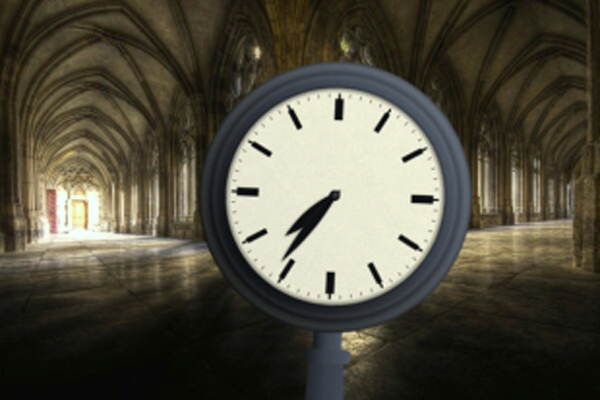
7:36
